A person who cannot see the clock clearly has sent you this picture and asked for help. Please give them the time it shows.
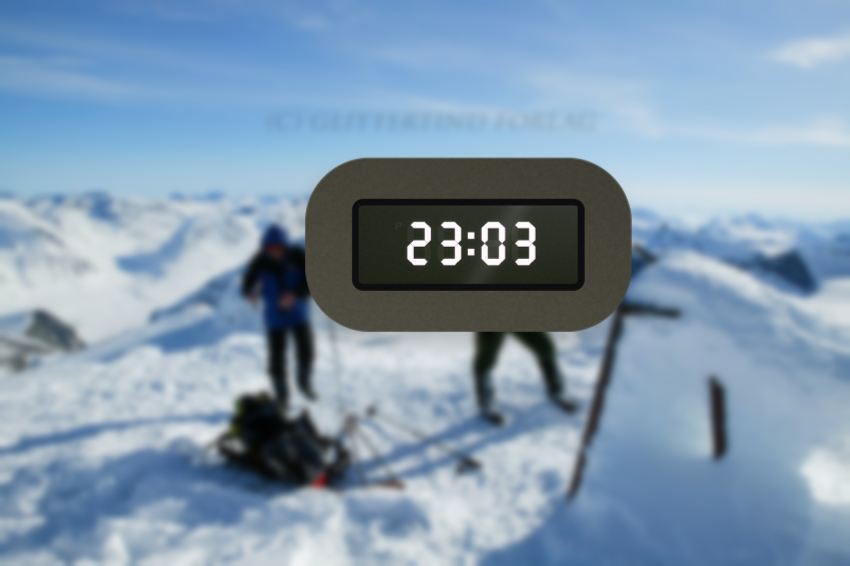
23:03
